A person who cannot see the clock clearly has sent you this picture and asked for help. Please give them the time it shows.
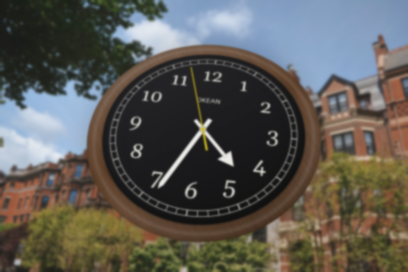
4:33:57
